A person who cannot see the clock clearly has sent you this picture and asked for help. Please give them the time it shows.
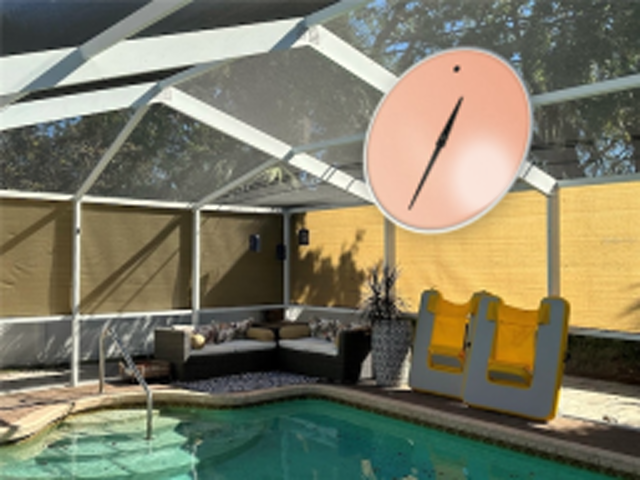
12:33
